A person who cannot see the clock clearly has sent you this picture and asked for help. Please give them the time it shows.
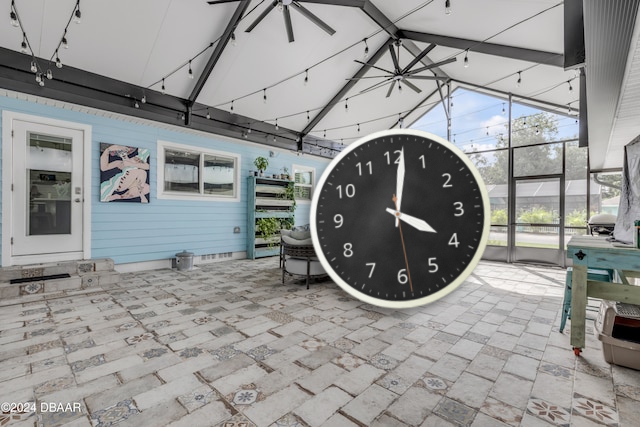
4:01:29
